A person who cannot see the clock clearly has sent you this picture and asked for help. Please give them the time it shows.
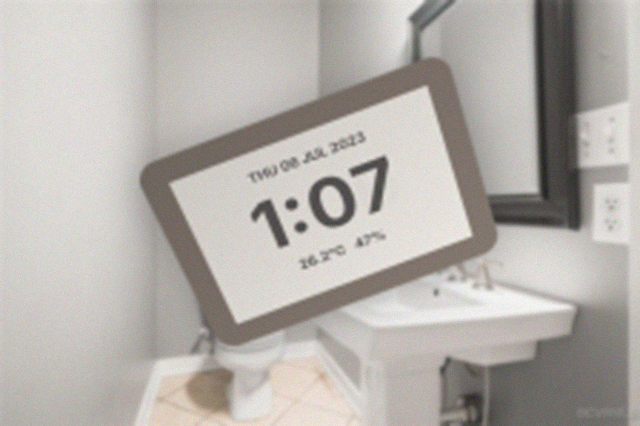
1:07
